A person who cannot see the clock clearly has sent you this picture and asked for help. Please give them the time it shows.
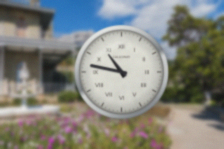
10:47
